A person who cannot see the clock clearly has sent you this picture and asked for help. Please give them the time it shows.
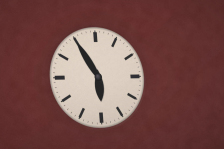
5:55
